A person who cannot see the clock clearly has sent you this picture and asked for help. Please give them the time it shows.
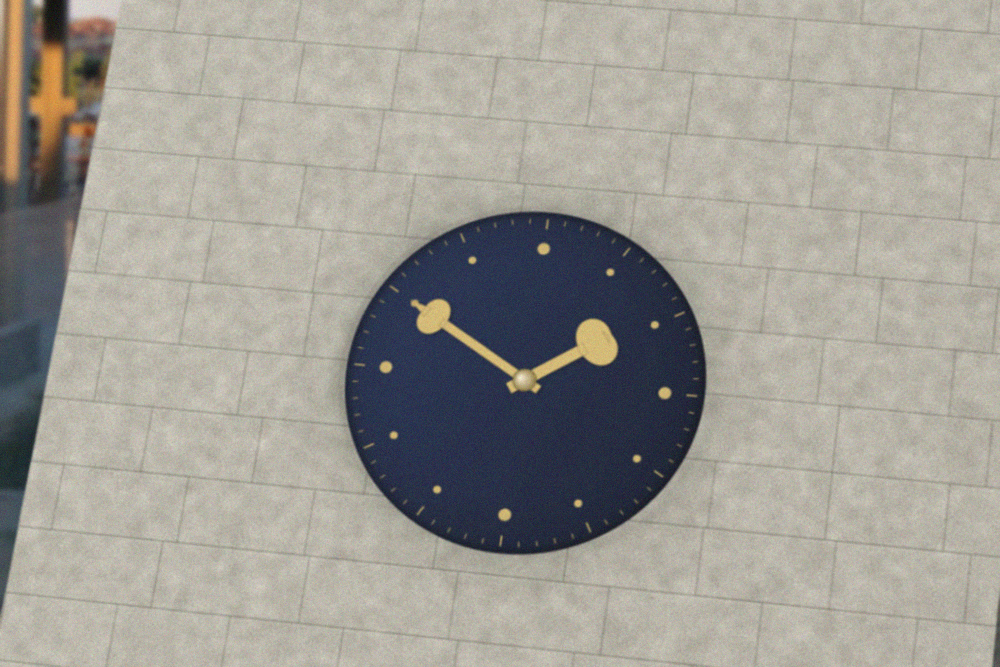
1:50
